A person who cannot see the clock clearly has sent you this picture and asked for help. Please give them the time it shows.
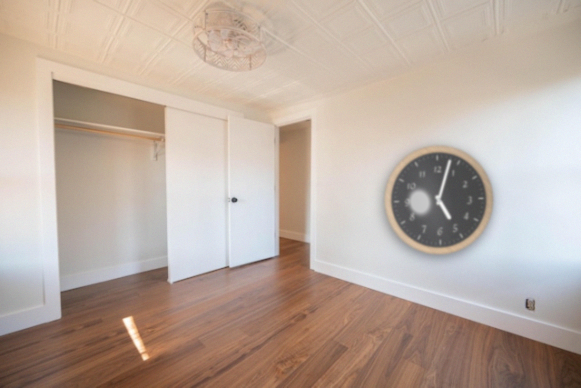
5:03
